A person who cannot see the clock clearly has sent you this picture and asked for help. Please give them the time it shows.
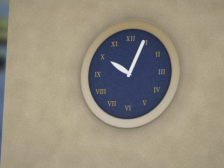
10:04
